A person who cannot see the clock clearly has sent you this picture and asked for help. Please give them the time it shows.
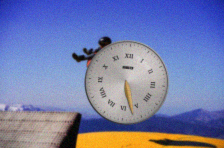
5:27
